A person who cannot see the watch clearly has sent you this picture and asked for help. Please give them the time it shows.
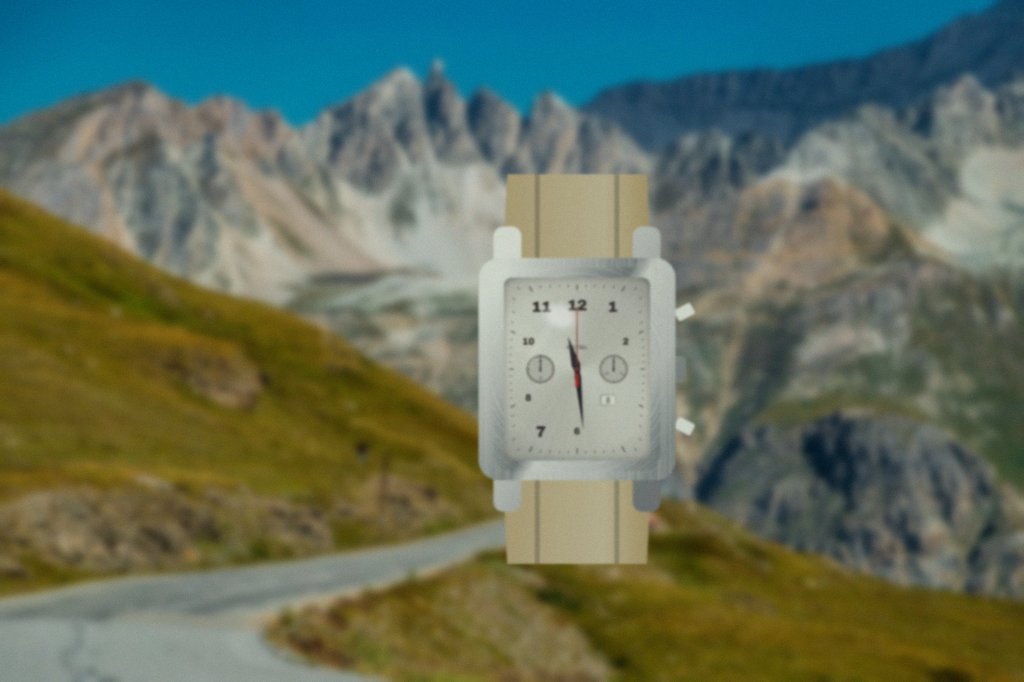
11:29
